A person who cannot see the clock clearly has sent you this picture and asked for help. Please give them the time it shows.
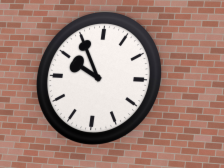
9:55
